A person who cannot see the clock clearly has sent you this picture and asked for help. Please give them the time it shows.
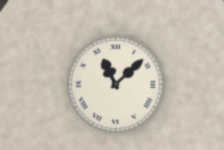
11:08
